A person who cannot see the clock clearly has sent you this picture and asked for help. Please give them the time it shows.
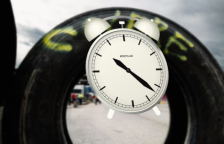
10:22
